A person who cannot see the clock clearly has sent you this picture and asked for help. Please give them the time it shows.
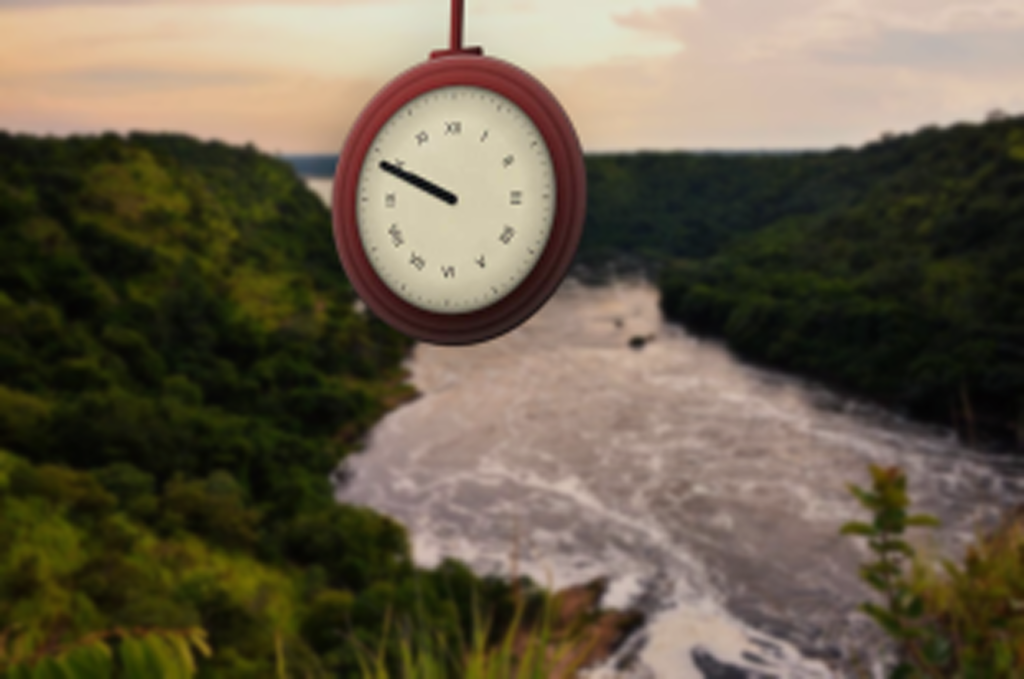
9:49
